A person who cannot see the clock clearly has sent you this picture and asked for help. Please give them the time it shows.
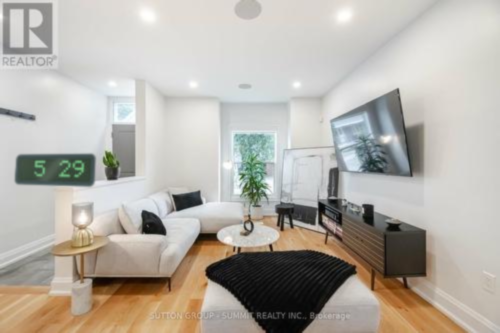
5:29
